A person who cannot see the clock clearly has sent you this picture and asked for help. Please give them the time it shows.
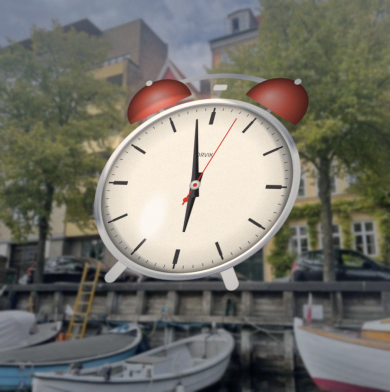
5:58:03
